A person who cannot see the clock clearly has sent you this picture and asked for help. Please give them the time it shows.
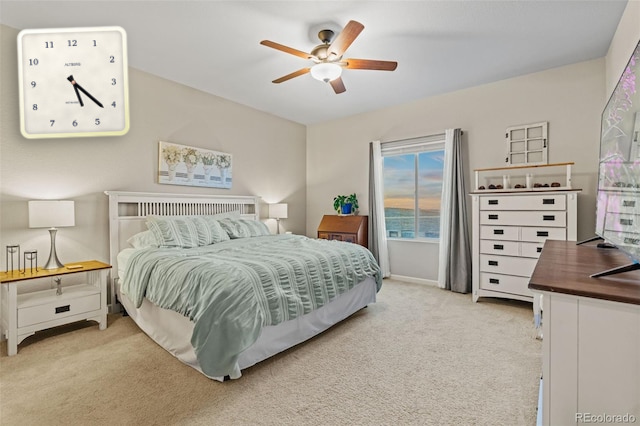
5:22
